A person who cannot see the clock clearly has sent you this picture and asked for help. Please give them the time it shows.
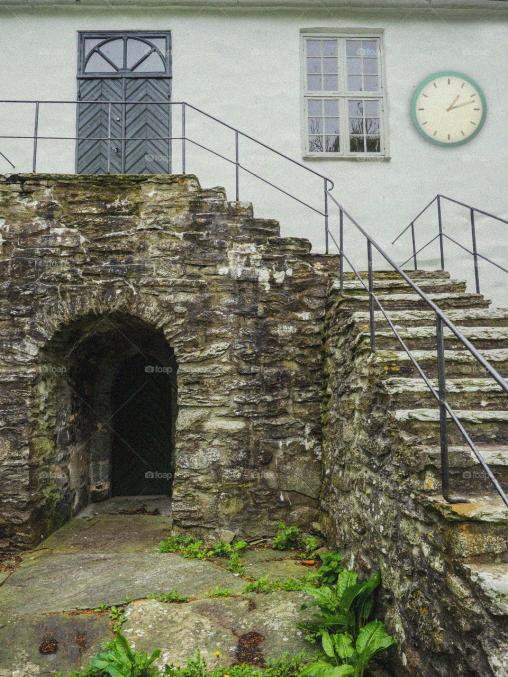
1:12
